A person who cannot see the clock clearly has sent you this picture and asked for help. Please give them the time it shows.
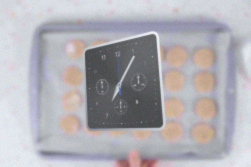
7:06
